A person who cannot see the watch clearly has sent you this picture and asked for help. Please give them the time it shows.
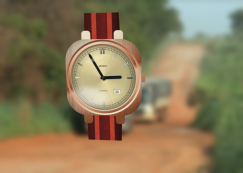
2:55
